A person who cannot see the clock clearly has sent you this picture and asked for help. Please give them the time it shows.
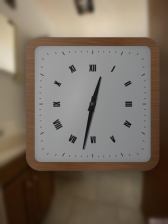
12:32
